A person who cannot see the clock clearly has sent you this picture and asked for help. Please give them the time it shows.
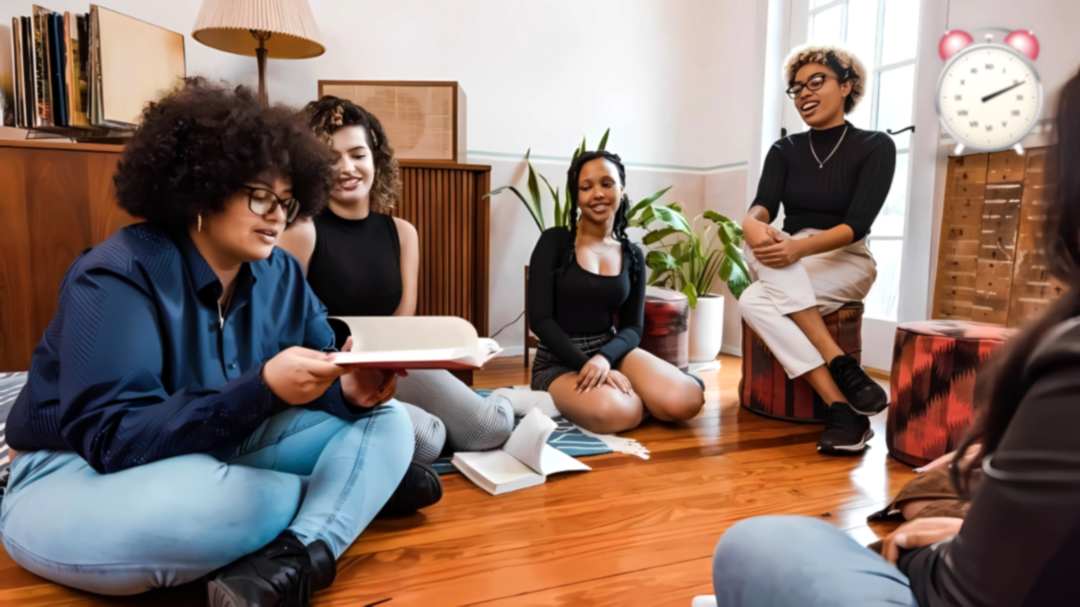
2:11
